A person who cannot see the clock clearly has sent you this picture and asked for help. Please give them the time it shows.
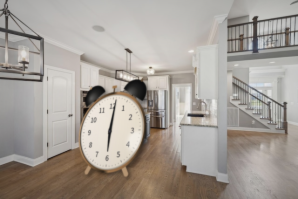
6:01
